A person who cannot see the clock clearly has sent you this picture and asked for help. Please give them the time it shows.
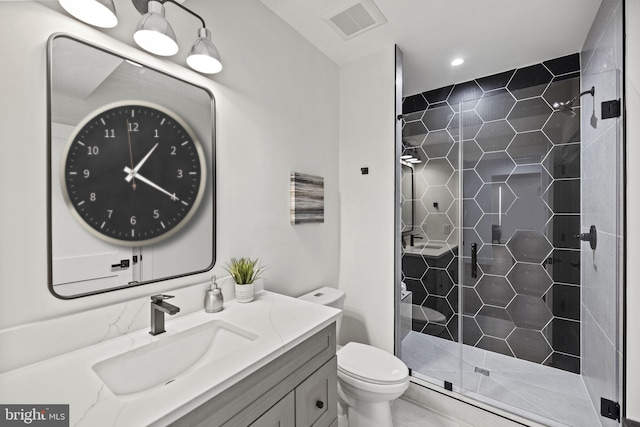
1:19:59
